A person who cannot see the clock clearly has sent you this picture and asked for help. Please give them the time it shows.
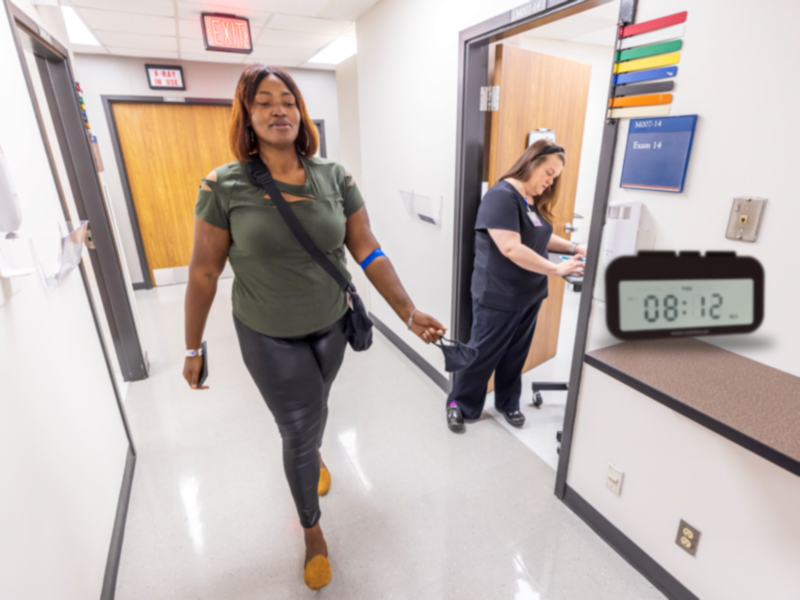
8:12
